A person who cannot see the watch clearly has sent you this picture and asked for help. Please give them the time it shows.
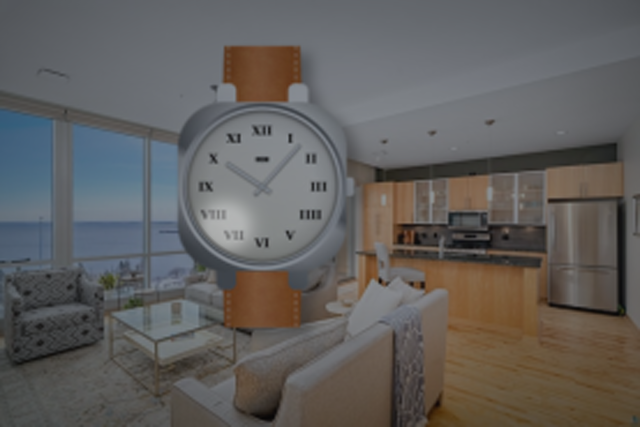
10:07
